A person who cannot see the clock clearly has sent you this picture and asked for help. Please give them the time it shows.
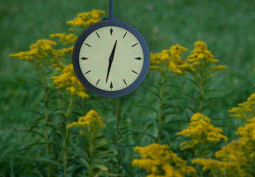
12:32
